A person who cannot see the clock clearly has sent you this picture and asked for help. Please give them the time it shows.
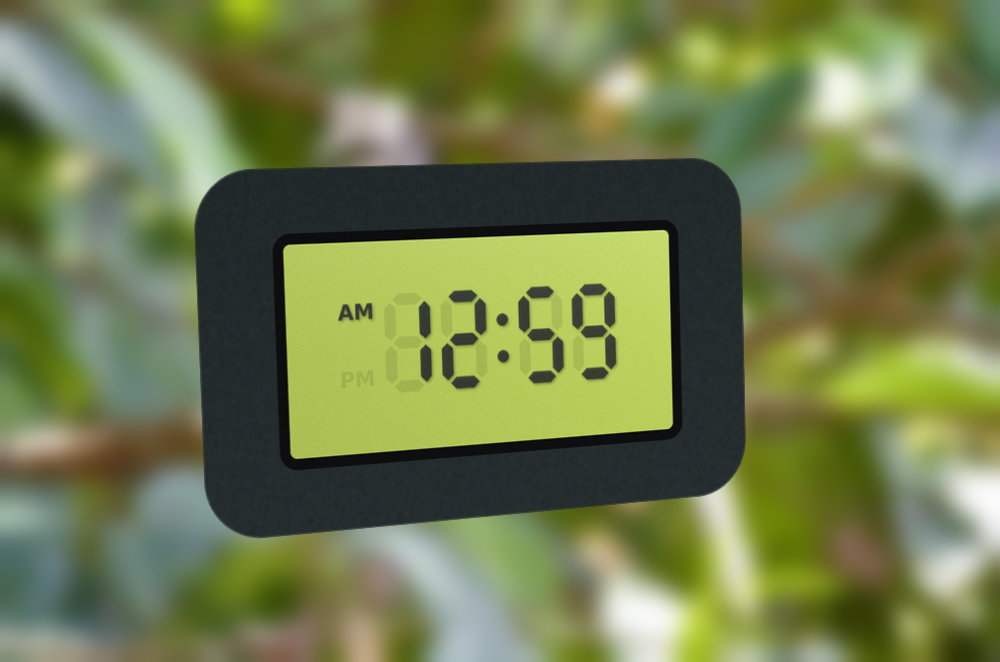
12:59
